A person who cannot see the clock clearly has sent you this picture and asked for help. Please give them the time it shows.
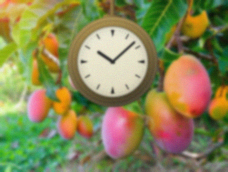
10:08
